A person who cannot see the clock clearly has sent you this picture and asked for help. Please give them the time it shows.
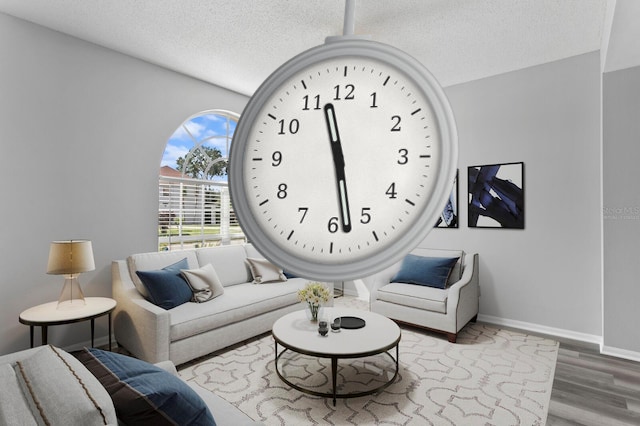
11:28
